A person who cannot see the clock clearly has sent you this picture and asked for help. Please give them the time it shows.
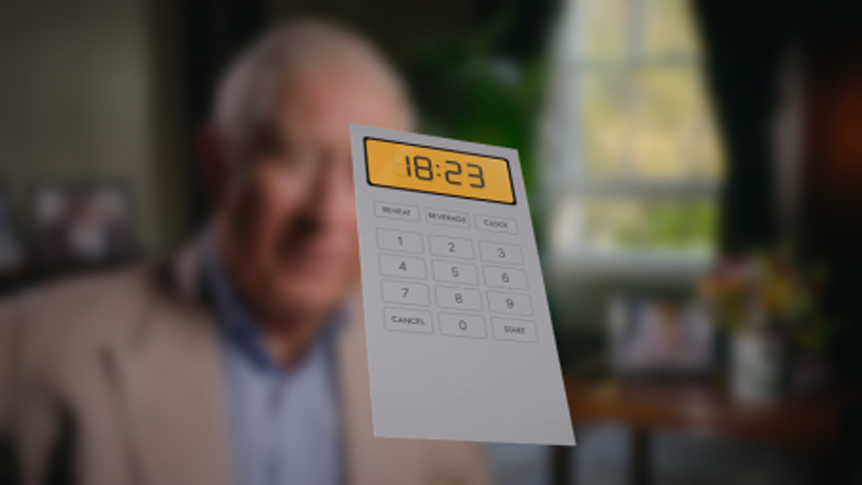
18:23
